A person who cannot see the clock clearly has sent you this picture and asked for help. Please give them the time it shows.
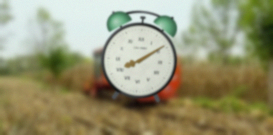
8:09
